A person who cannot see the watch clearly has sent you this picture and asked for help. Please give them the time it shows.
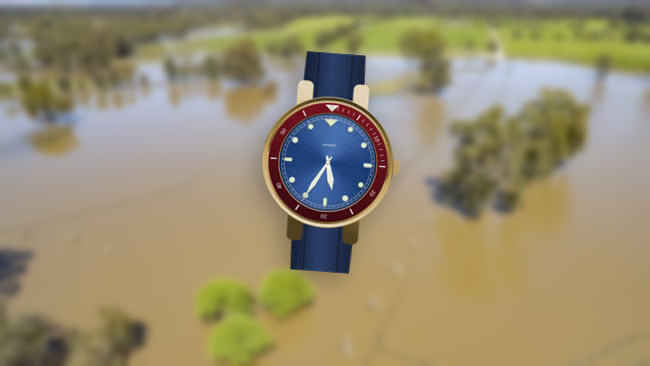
5:35
